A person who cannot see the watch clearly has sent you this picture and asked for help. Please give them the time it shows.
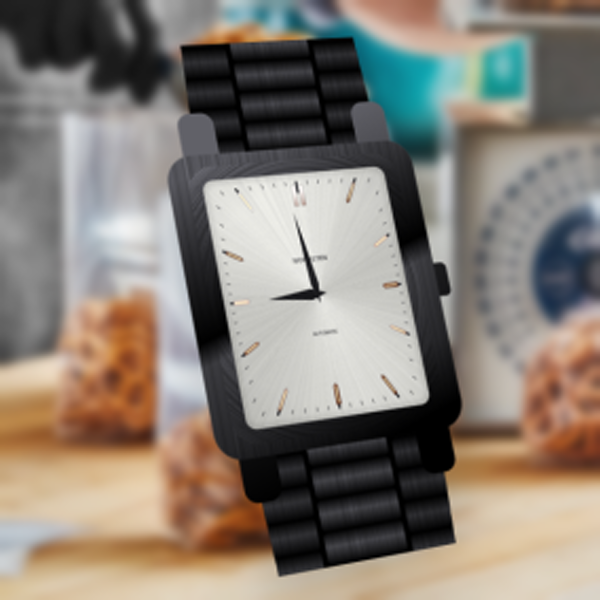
8:59
